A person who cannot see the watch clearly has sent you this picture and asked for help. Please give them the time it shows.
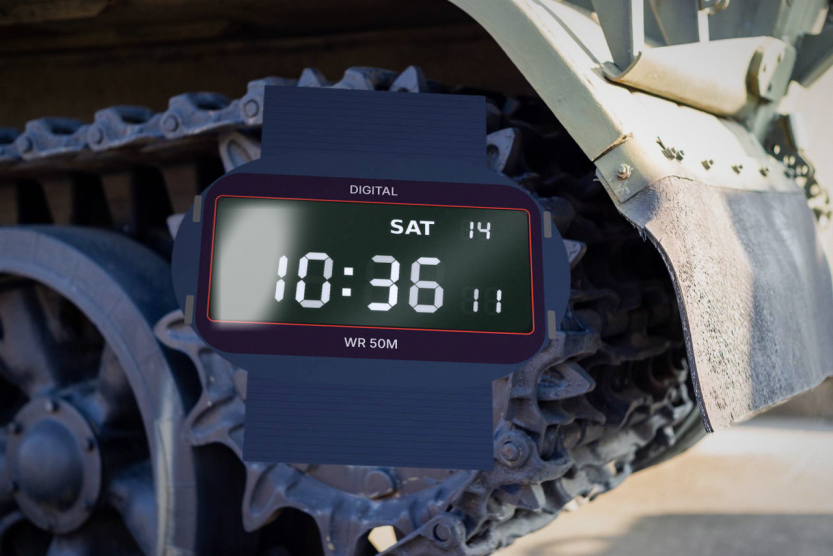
10:36:11
